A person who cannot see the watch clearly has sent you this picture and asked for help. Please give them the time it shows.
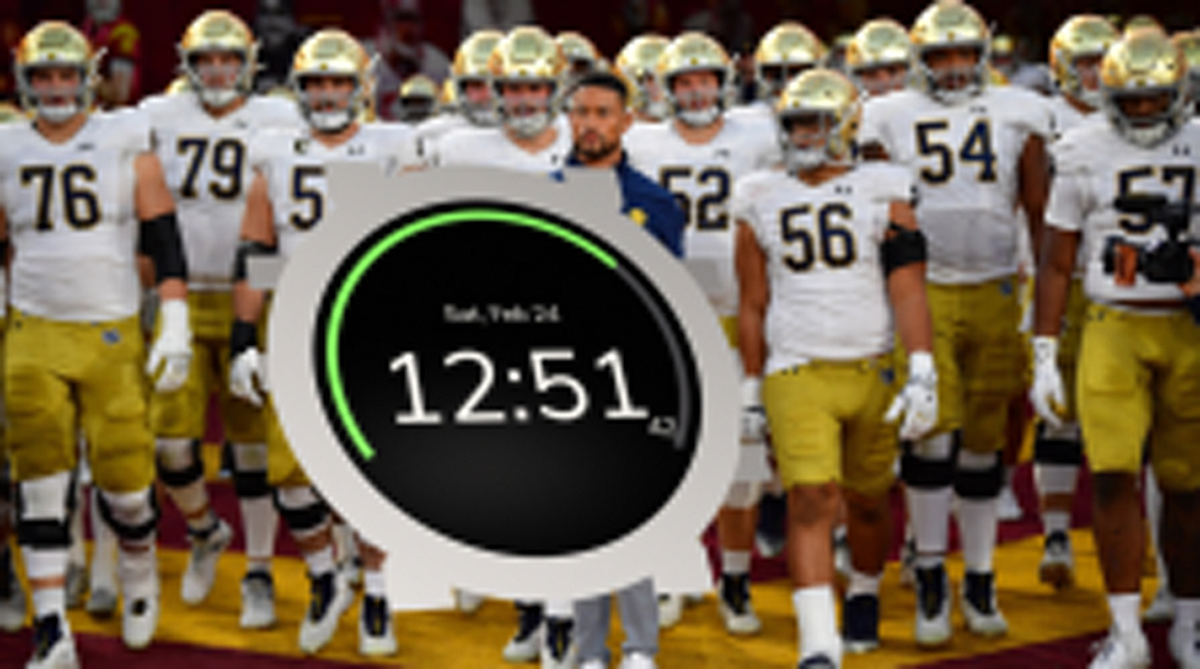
12:51
